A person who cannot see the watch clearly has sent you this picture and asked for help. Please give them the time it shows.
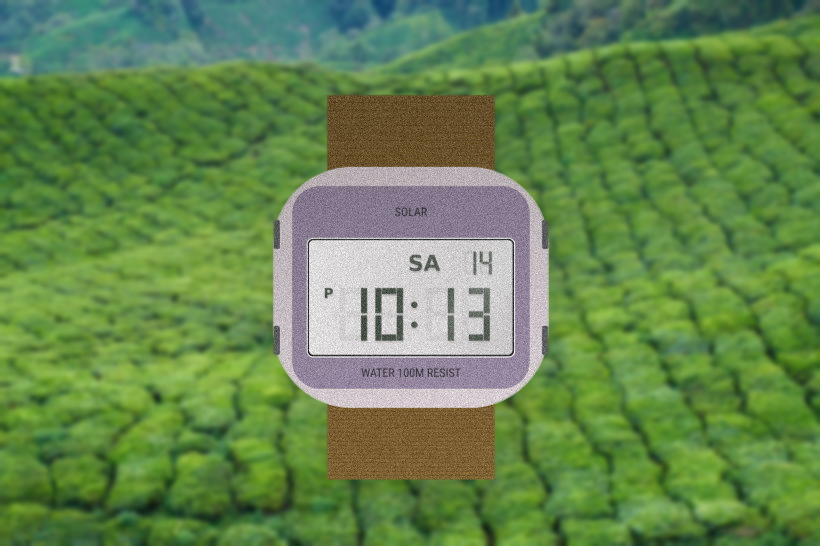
10:13
